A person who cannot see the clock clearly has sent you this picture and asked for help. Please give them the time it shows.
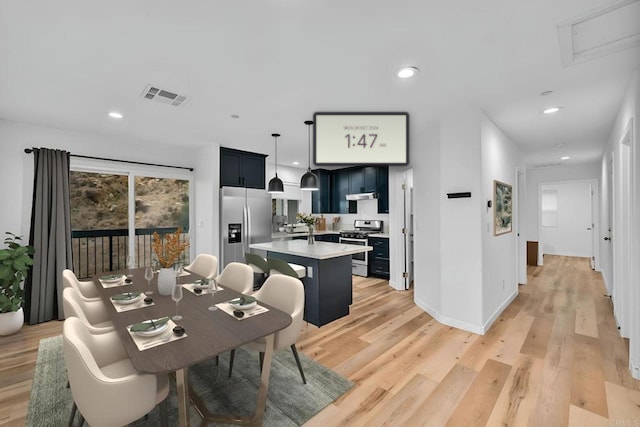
1:47
